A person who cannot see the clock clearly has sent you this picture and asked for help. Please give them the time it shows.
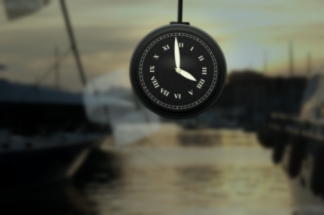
3:59
